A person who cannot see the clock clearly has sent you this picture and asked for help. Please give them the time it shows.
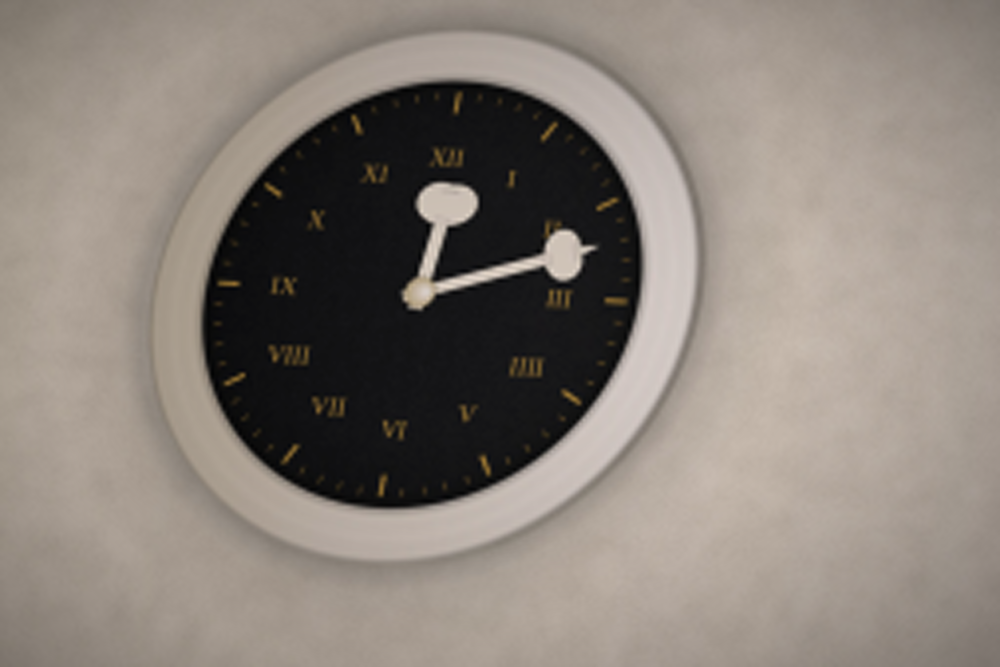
12:12
